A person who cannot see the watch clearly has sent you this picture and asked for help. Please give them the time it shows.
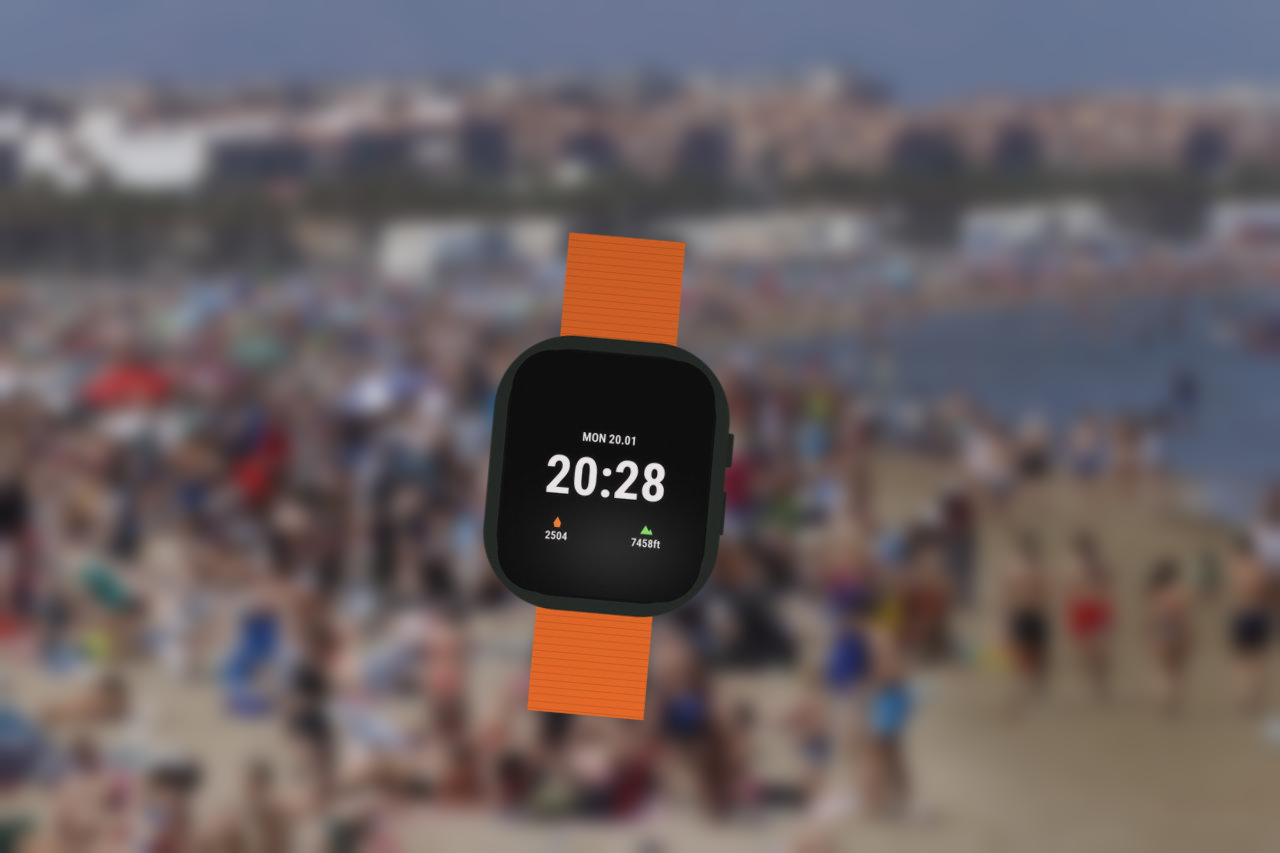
20:28
